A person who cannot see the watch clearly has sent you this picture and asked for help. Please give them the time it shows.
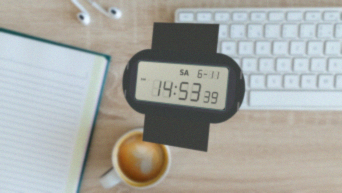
14:53:39
